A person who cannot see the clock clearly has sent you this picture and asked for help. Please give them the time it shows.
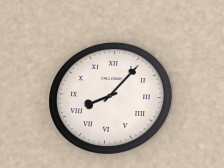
8:06
